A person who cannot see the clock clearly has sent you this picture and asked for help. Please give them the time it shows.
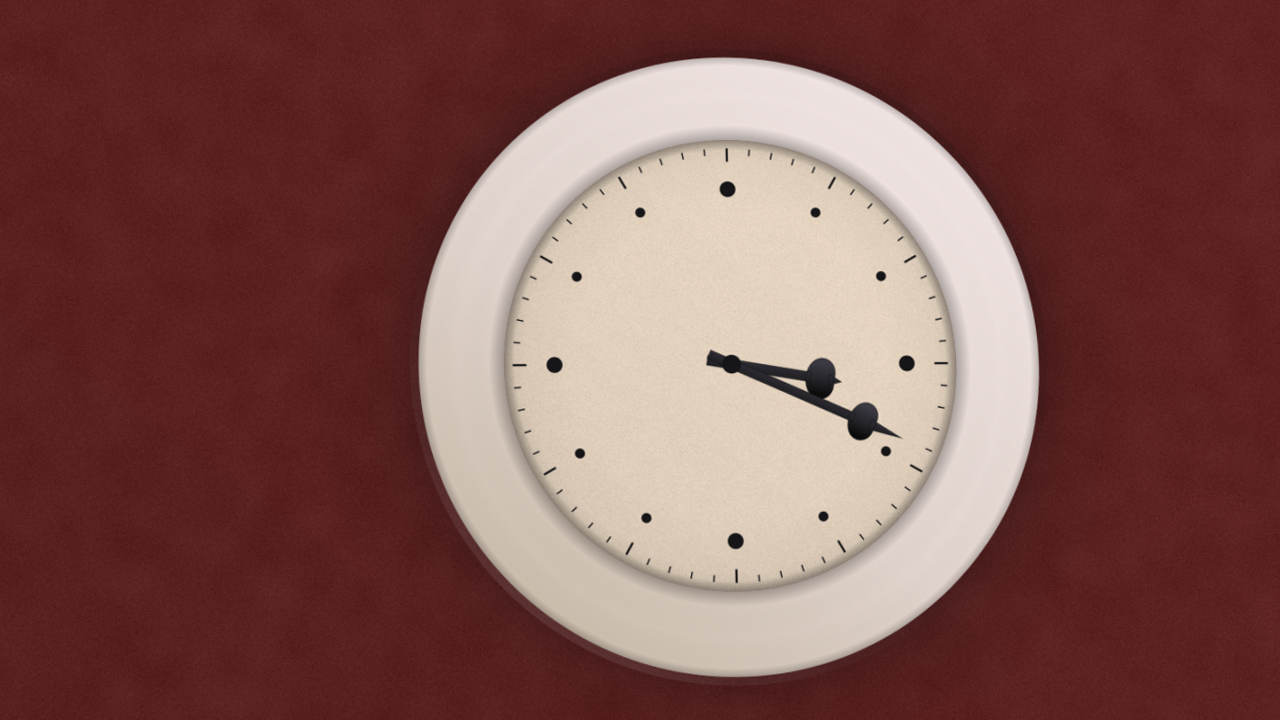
3:19
